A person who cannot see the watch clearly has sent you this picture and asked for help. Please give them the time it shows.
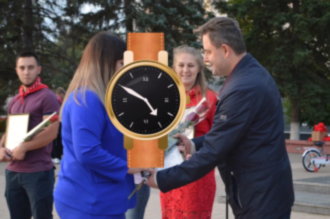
4:50
